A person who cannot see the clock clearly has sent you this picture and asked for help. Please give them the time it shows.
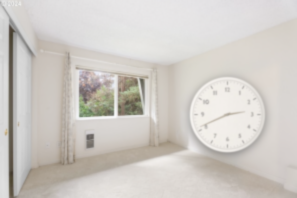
2:41
